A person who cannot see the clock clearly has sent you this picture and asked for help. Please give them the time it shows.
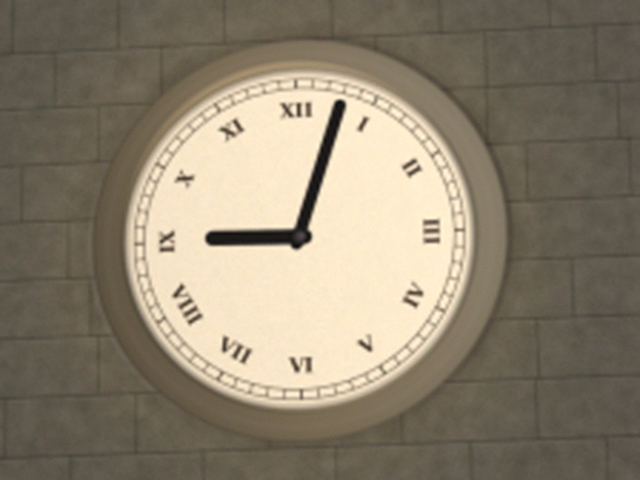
9:03
